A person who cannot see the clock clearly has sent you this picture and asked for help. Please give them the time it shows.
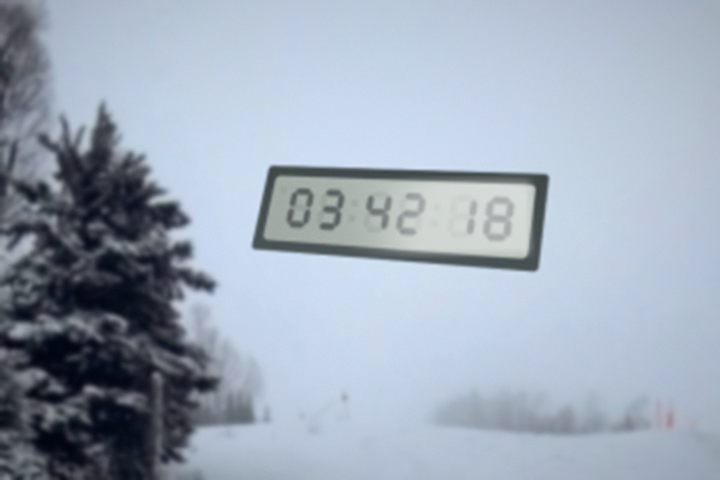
3:42:18
